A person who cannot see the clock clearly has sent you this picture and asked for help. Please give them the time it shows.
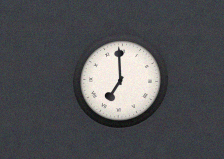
6:59
